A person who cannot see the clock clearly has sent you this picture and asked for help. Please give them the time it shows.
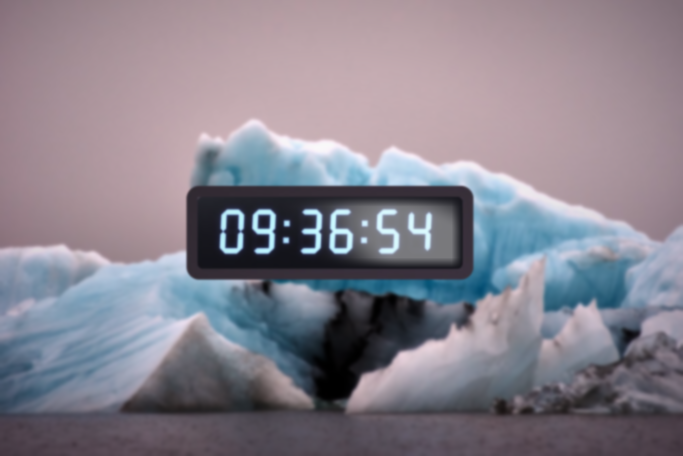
9:36:54
